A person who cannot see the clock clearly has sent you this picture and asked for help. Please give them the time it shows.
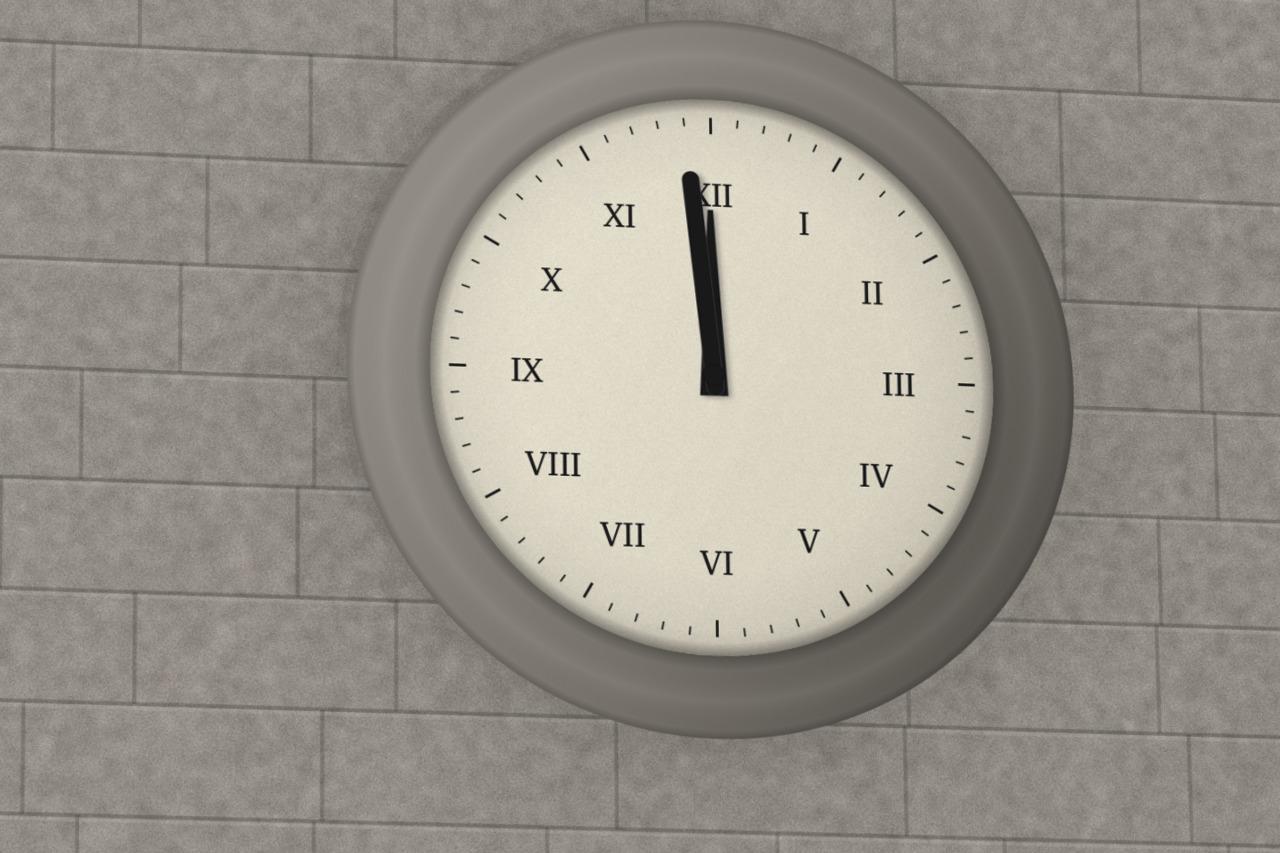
11:59
